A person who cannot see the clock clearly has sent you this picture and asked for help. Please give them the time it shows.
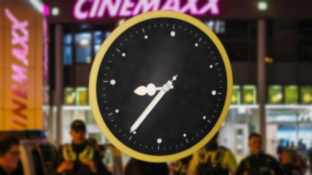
8:35:36
